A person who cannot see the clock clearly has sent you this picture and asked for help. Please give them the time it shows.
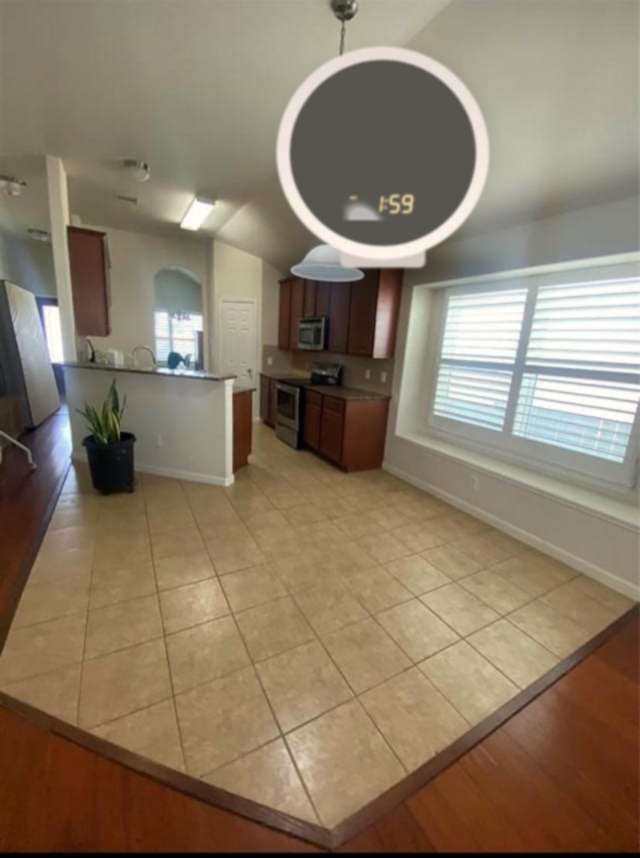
1:59
